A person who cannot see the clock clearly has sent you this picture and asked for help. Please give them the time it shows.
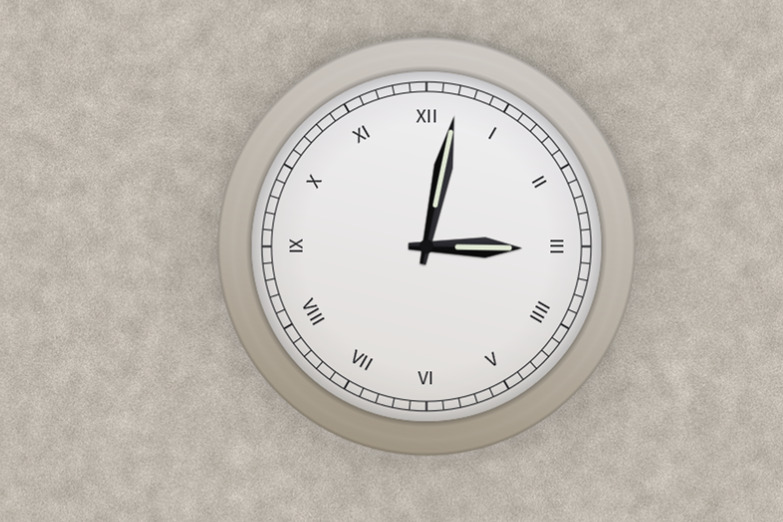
3:02
